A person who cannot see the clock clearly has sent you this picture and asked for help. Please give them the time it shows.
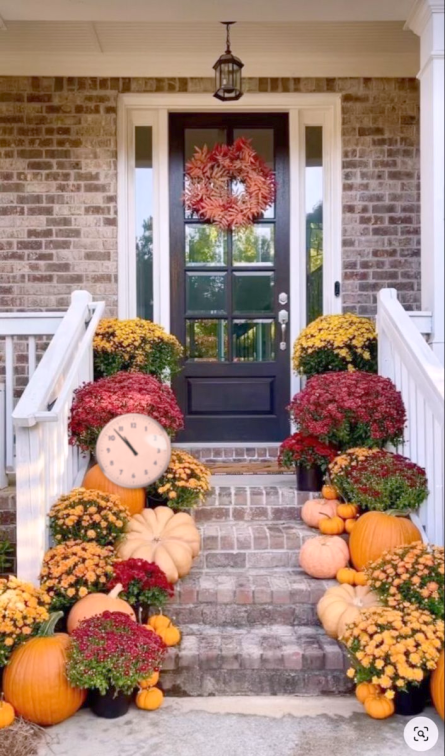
10:53
